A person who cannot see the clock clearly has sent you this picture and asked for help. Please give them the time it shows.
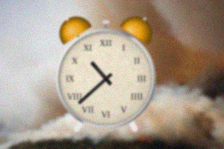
10:38
